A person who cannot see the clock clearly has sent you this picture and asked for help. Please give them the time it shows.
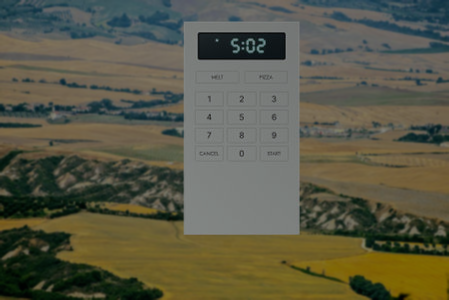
5:02
